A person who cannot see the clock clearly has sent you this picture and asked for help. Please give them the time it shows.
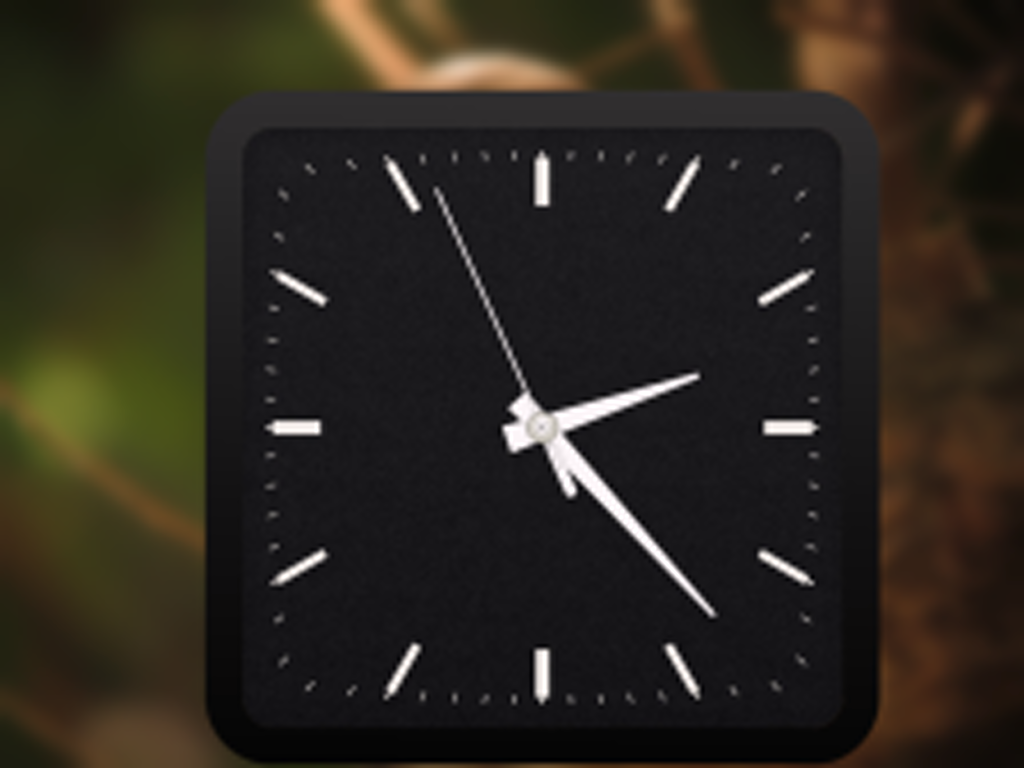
2:22:56
